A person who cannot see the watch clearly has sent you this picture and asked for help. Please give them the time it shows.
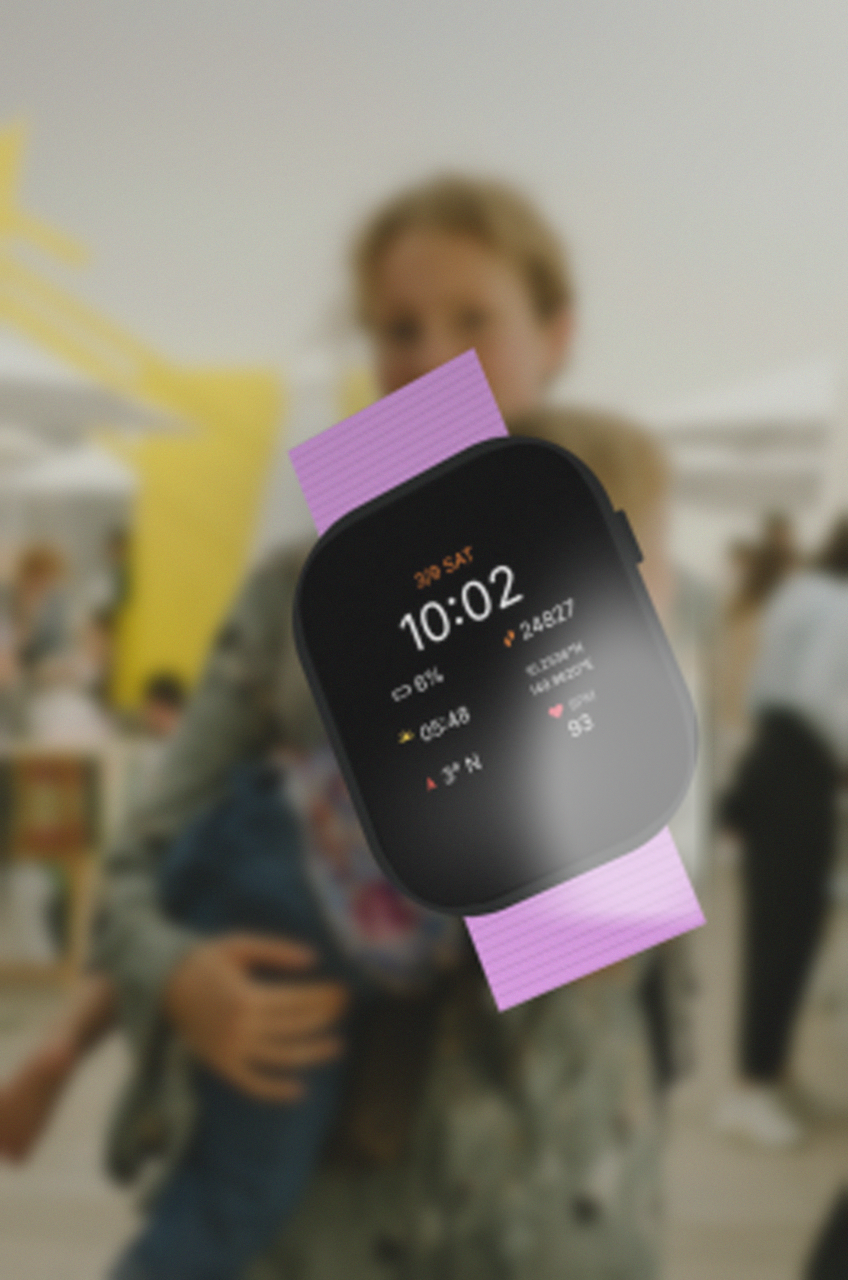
10:02
